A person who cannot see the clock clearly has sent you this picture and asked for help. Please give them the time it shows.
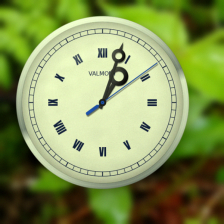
1:03:09
